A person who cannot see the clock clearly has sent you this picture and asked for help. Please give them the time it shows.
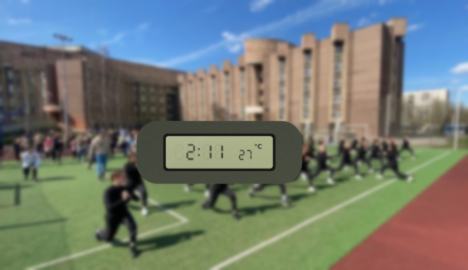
2:11
